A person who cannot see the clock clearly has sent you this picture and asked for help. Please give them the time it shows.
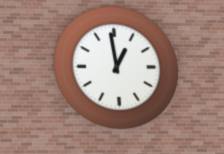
12:59
